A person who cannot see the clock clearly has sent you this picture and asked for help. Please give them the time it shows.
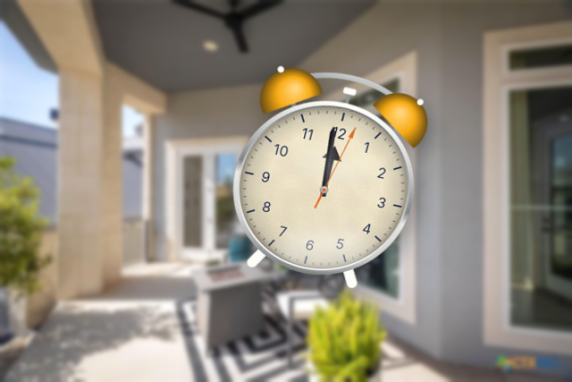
11:59:02
